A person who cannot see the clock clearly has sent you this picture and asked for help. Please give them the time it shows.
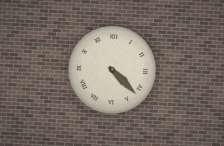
4:22
